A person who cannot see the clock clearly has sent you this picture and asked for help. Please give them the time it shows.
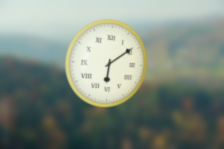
6:09
